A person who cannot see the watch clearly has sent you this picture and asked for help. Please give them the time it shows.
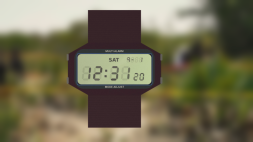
12:31:20
